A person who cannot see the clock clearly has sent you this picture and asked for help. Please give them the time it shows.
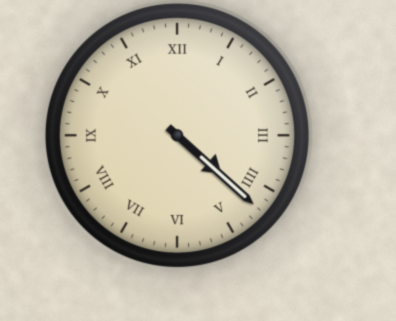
4:22
